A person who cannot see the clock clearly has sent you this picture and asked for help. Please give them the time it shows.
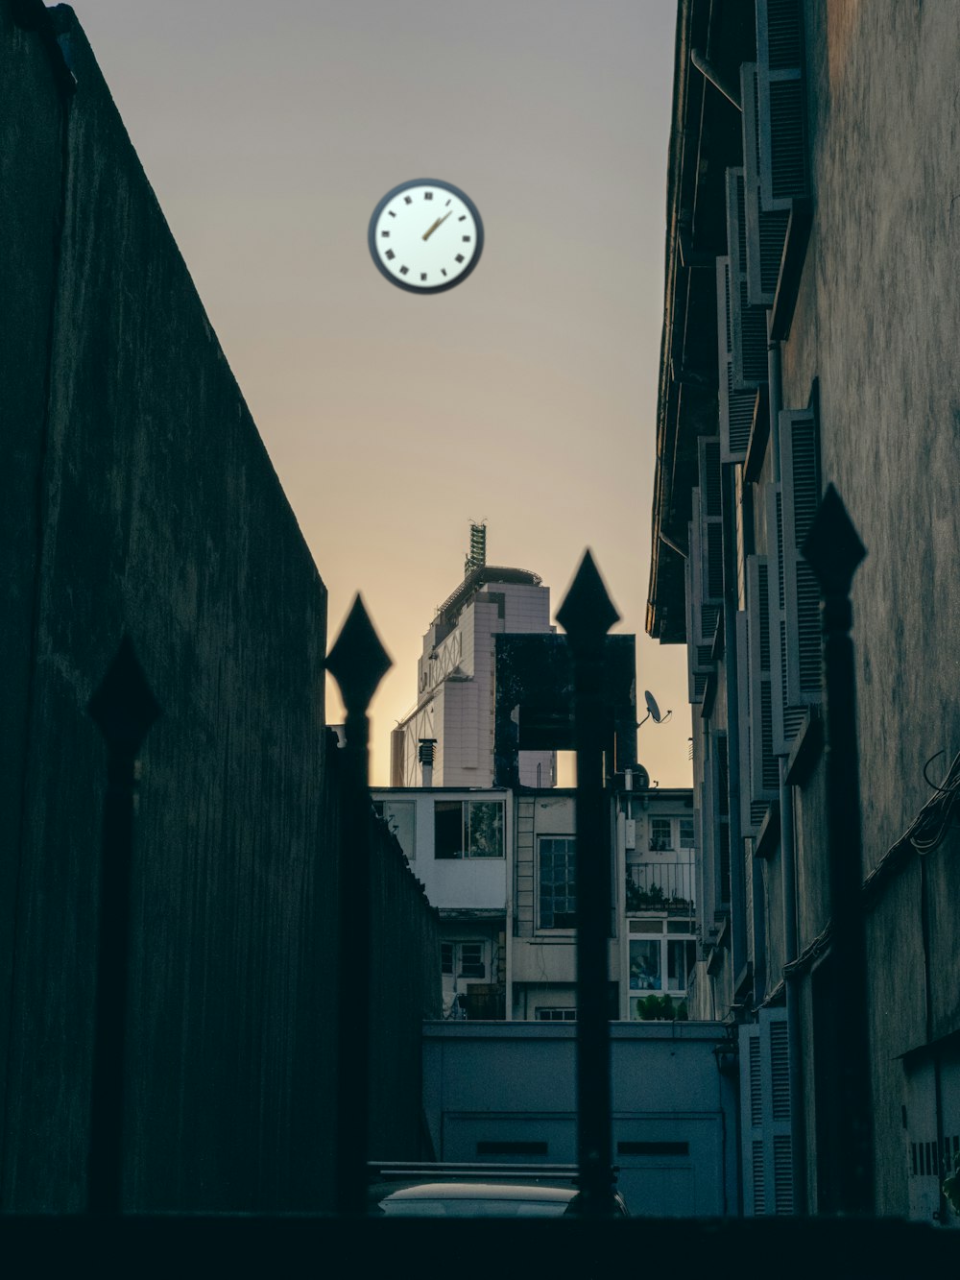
1:07
